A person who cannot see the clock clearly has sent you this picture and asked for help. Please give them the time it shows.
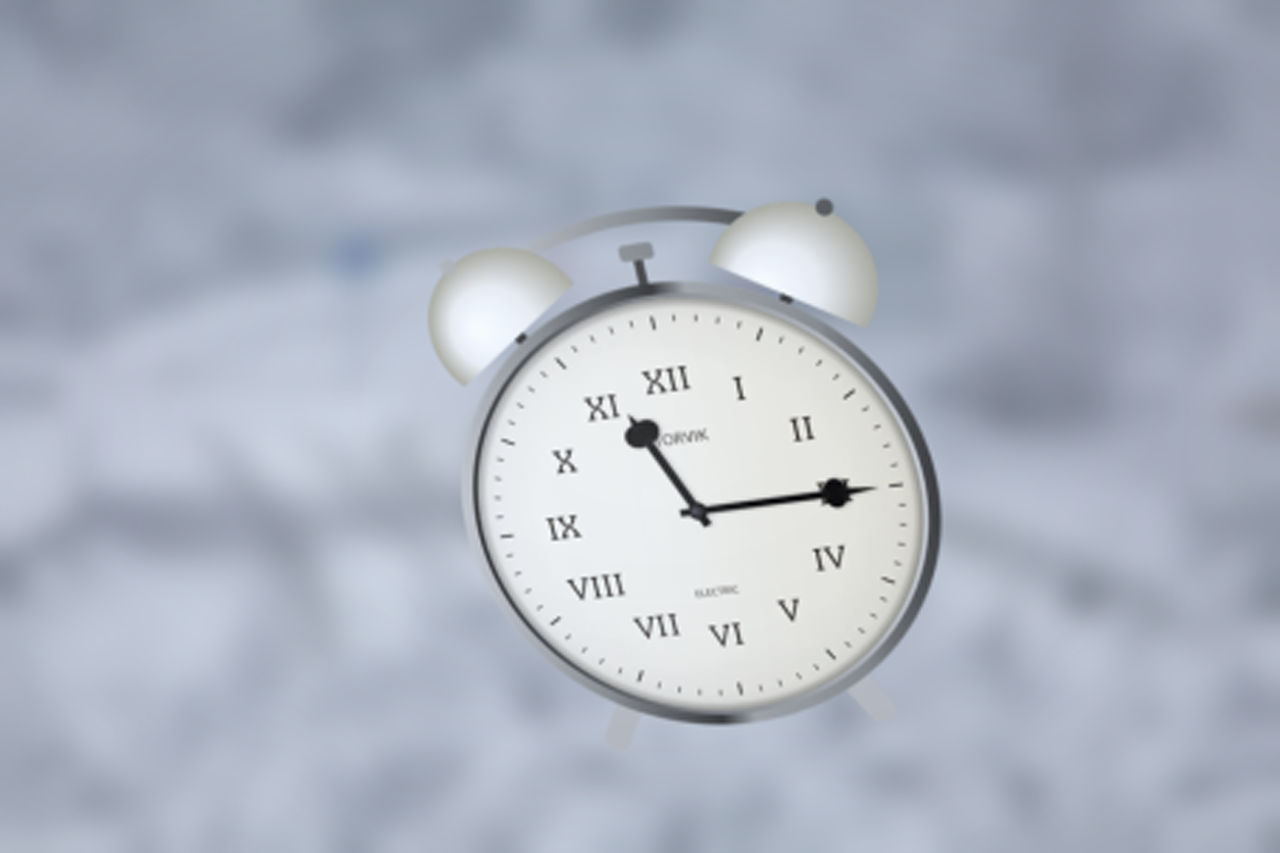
11:15
